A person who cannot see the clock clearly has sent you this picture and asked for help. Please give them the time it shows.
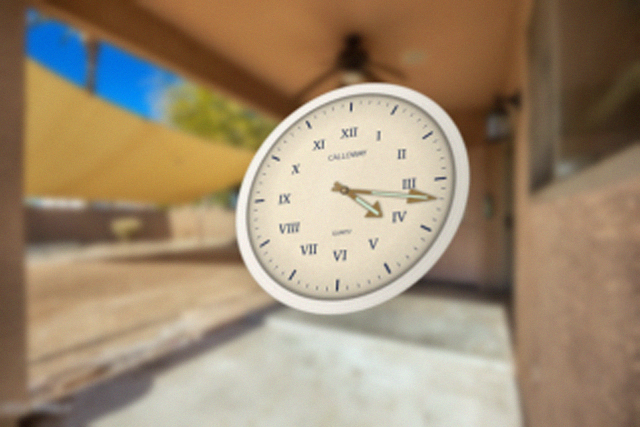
4:17
